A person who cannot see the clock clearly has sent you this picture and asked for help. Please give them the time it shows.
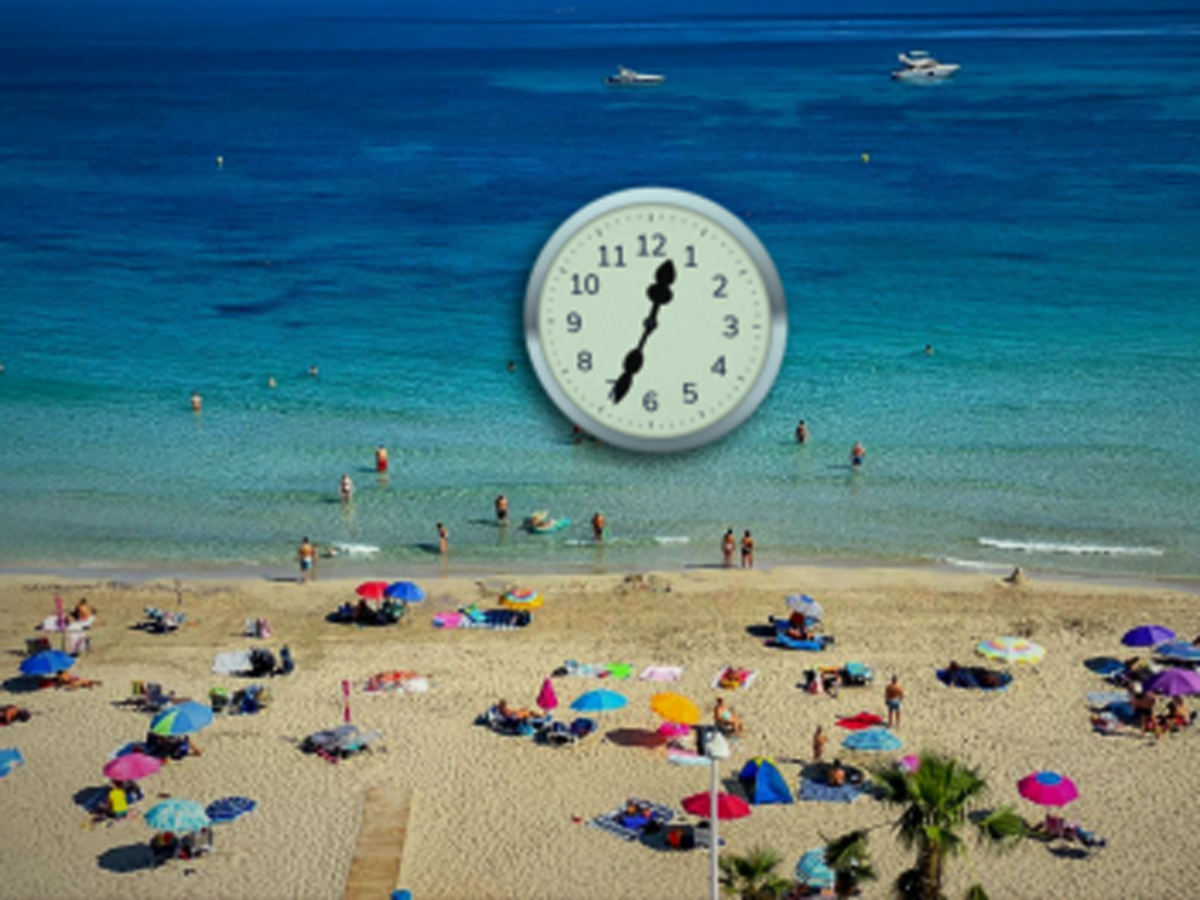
12:34
